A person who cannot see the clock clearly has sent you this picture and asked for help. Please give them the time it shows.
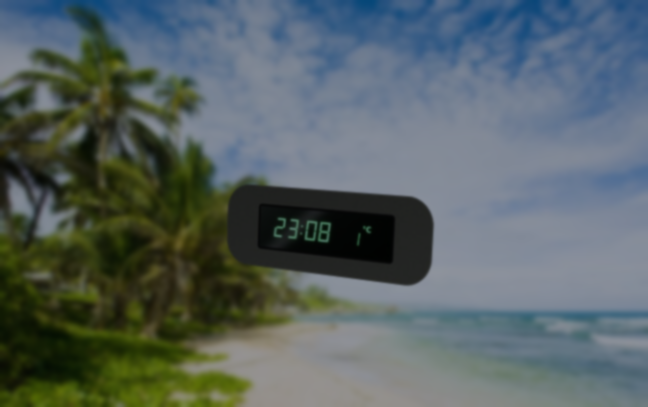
23:08
